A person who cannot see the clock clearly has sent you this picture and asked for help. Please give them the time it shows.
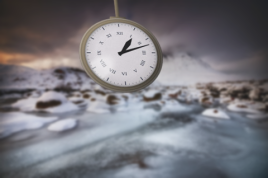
1:12
